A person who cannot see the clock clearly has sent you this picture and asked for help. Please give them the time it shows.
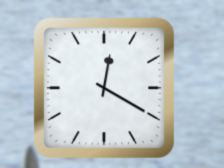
12:20
